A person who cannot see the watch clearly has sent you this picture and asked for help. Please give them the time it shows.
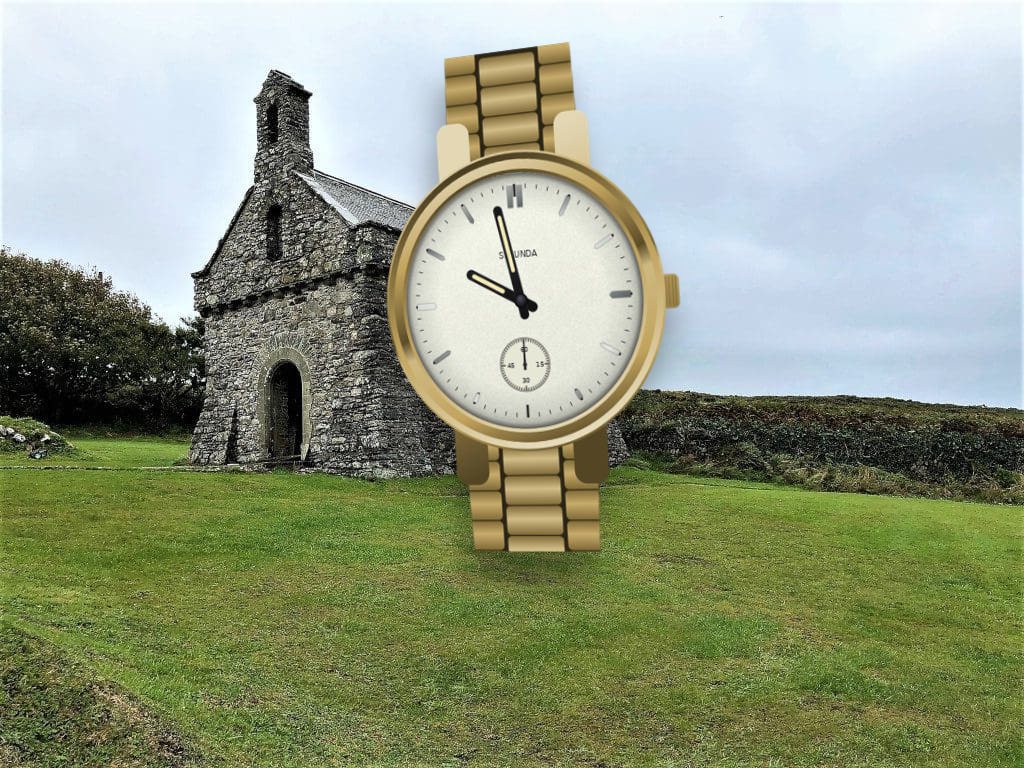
9:58
